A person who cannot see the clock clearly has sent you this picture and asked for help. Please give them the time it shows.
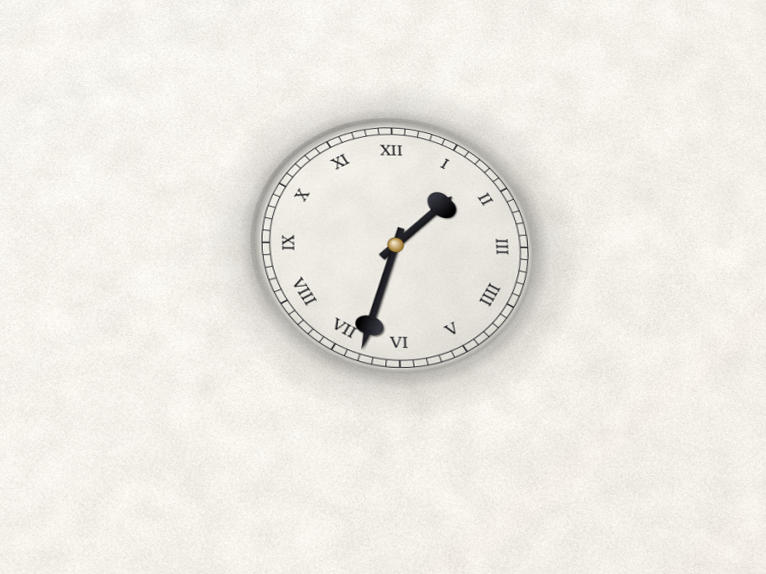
1:33
